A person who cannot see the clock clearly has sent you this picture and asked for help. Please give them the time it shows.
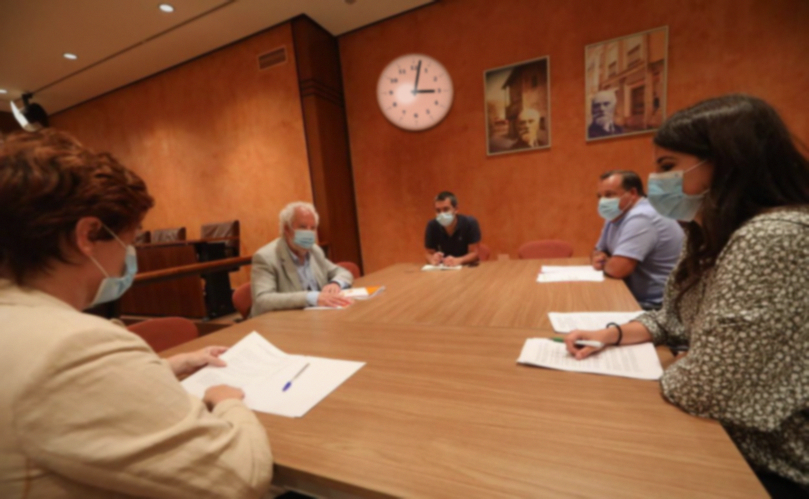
3:02
